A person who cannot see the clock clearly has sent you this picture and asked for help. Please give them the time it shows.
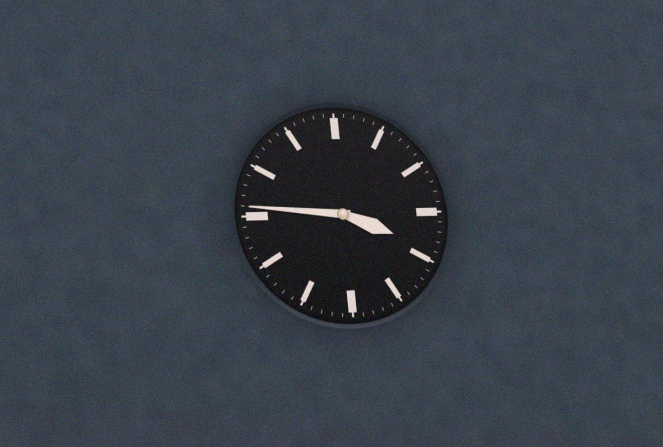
3:46
